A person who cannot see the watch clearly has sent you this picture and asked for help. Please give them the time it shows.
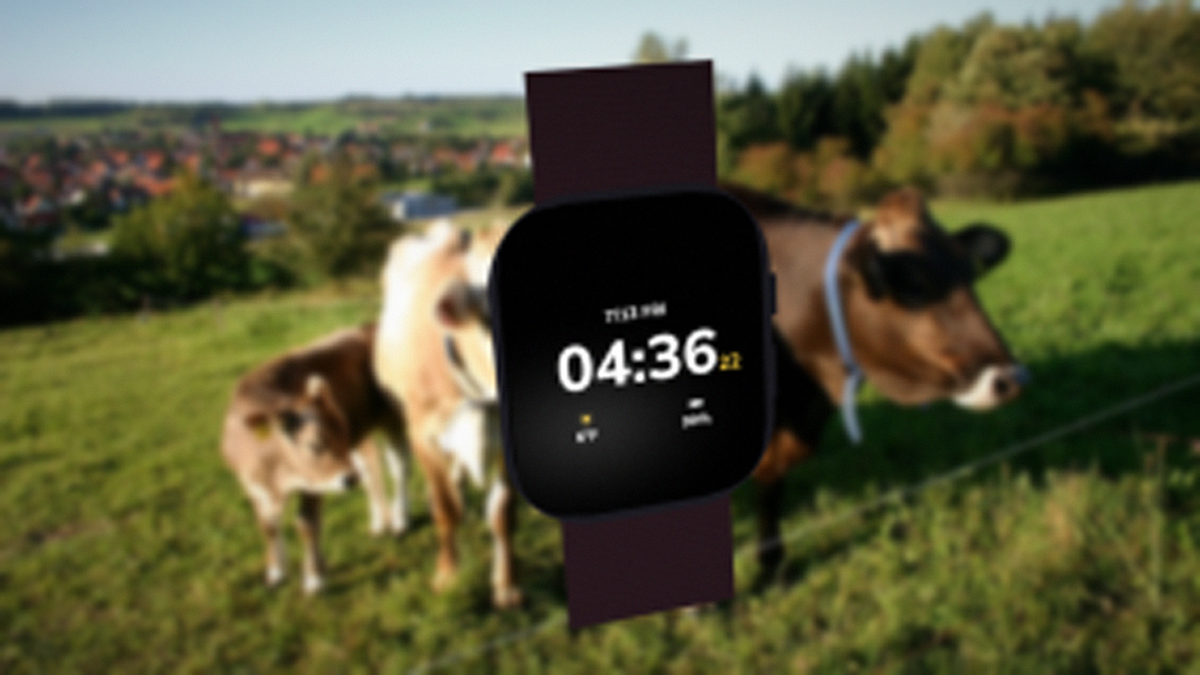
4:36
